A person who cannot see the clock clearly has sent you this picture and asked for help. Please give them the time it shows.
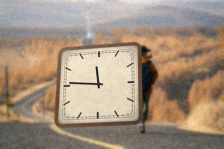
11:46
